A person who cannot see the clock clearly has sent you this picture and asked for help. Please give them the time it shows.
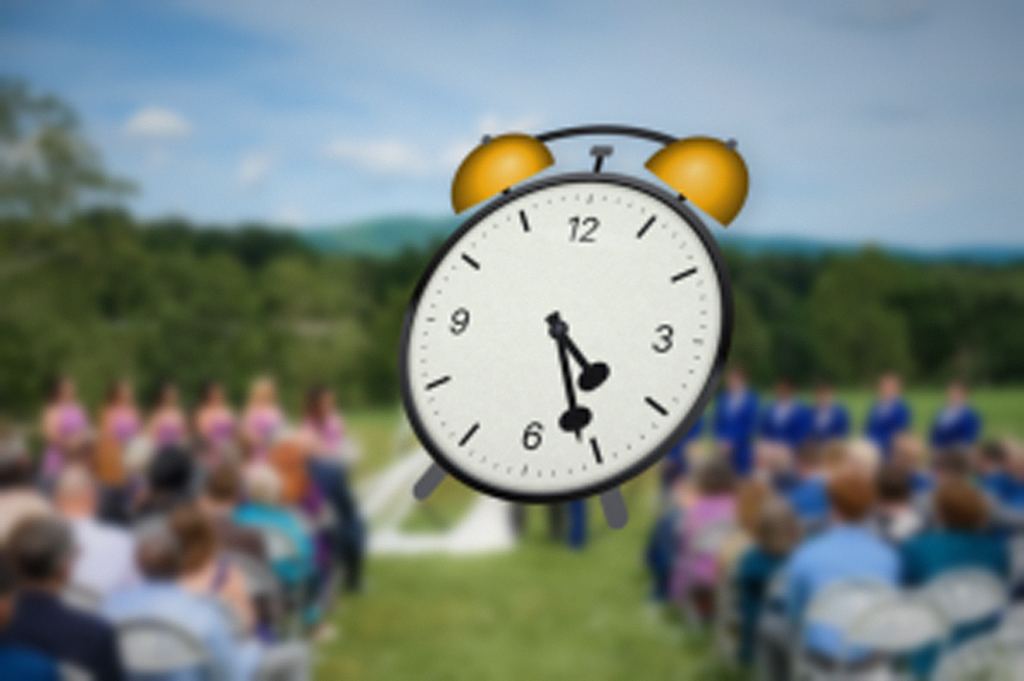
4:26
